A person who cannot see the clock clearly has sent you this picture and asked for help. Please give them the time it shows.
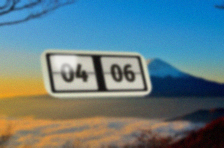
4:06
